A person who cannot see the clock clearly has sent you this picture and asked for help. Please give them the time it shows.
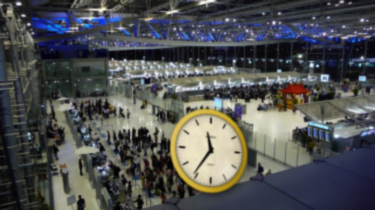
11:36
